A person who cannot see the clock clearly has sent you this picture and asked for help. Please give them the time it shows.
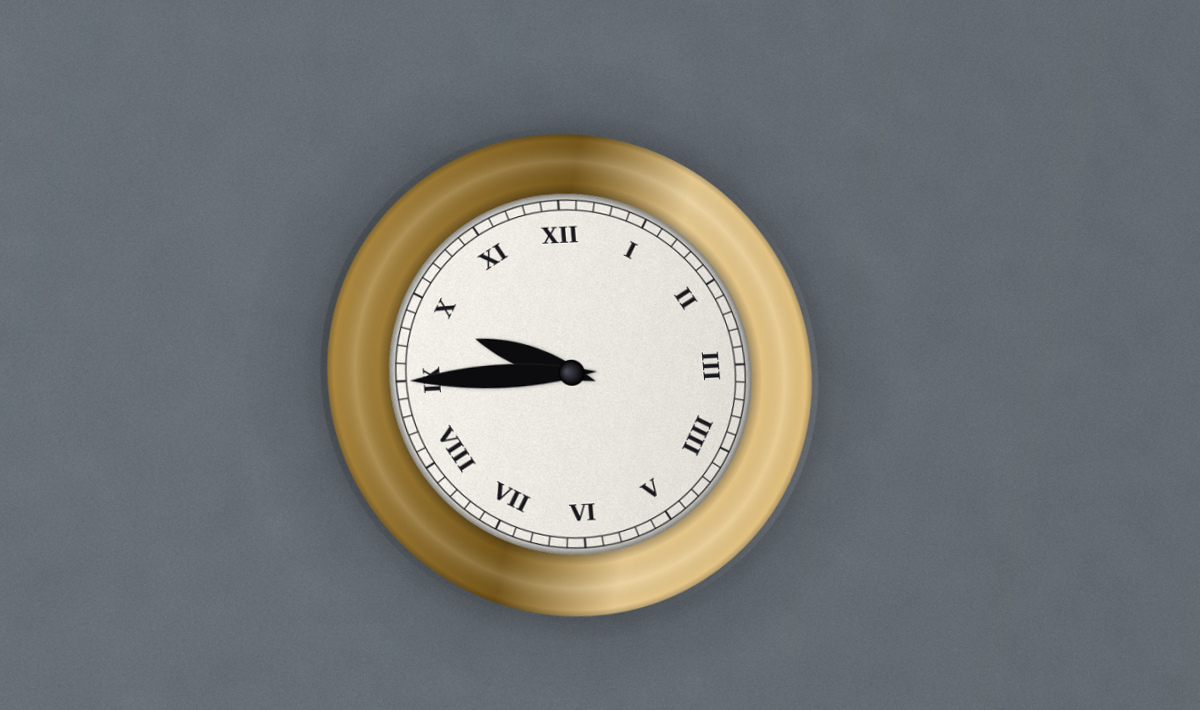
9:45
